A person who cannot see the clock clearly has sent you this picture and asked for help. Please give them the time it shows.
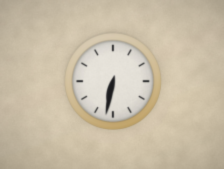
6:32
